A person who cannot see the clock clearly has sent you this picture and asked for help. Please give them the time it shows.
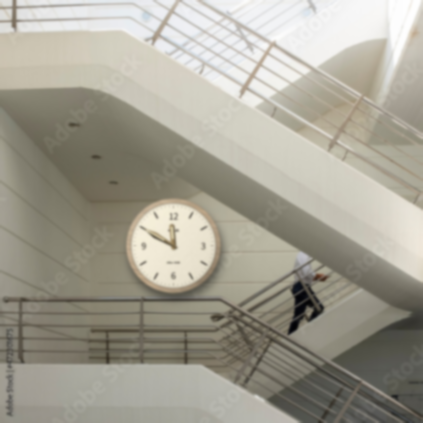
11:50
